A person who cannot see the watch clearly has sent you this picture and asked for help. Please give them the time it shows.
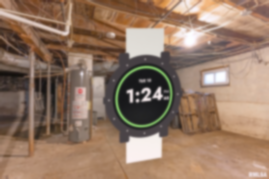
1:24
